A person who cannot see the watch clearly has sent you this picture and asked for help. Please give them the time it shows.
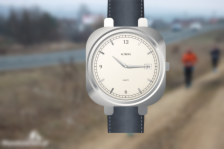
10:15
